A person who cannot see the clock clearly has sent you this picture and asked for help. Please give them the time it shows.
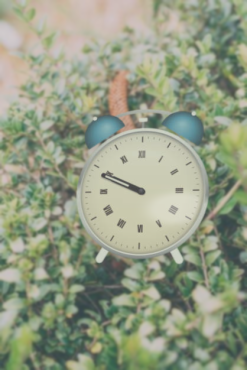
9:49
